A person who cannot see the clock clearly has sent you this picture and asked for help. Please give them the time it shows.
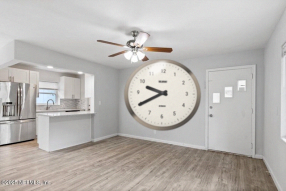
9:40
